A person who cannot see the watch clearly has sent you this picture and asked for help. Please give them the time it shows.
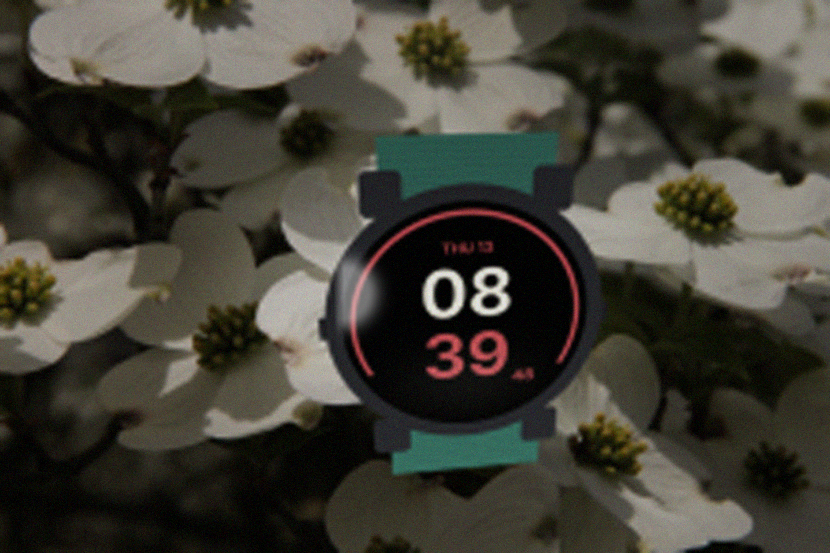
8:39
